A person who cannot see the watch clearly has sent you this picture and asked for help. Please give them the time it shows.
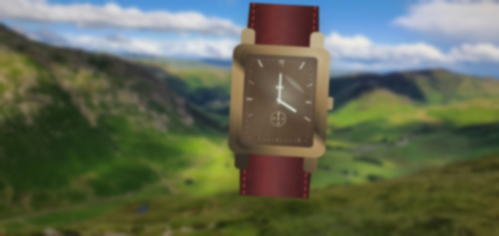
4:00
